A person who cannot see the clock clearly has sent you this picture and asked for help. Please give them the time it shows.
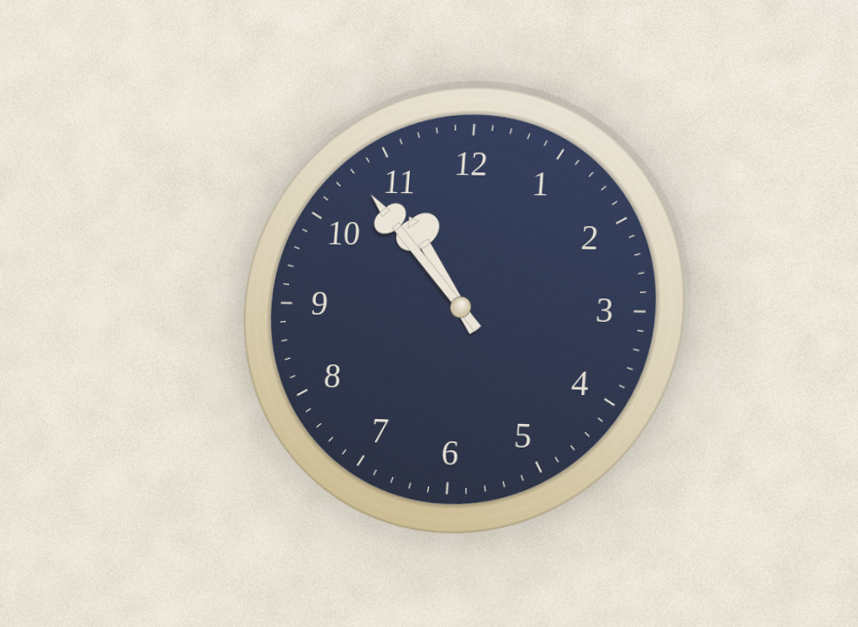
10:53
